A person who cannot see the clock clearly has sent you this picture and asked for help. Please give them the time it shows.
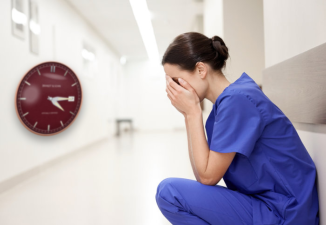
4:15
